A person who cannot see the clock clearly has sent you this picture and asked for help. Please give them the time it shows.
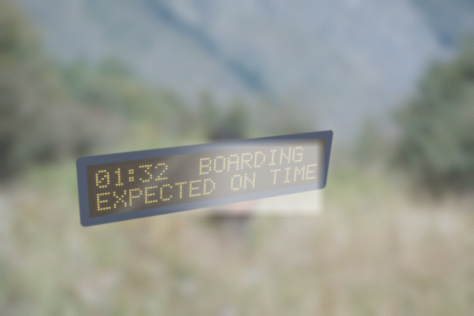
1:32
